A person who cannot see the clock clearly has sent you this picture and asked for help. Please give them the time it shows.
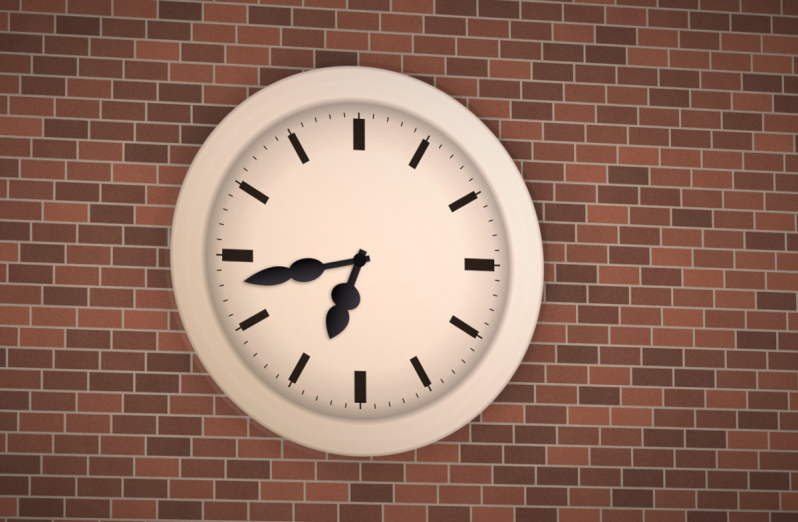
6:43
